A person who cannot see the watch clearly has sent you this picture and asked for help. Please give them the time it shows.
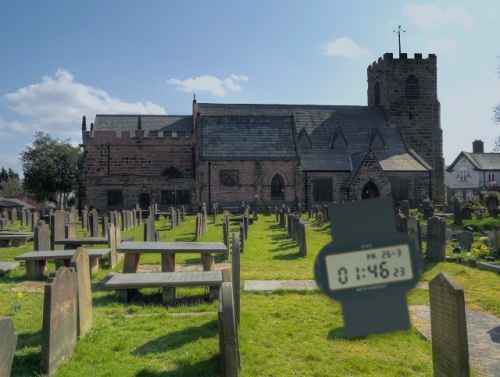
1:46
